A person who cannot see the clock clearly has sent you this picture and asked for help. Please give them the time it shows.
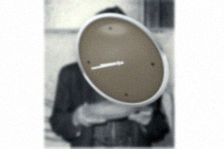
8:43
